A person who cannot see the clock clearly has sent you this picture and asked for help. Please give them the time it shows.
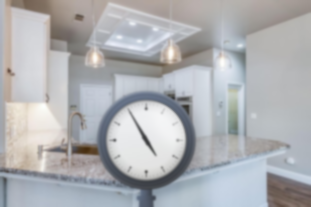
4:55
